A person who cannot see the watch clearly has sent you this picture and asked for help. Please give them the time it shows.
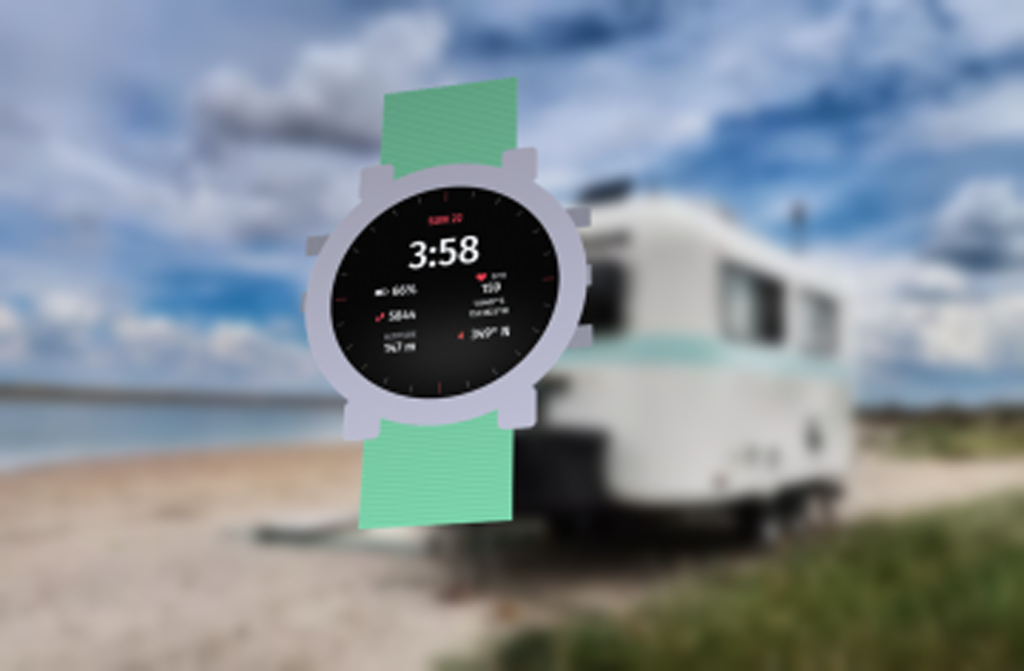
3:58
